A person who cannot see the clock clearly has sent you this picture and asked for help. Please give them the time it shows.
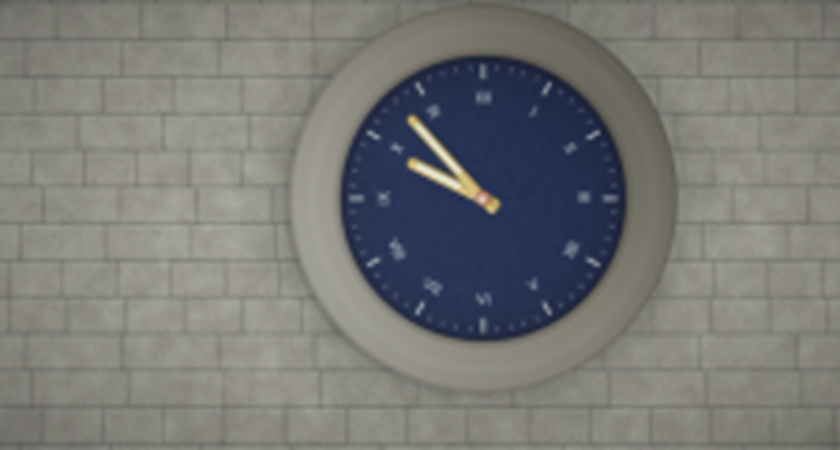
9:53
